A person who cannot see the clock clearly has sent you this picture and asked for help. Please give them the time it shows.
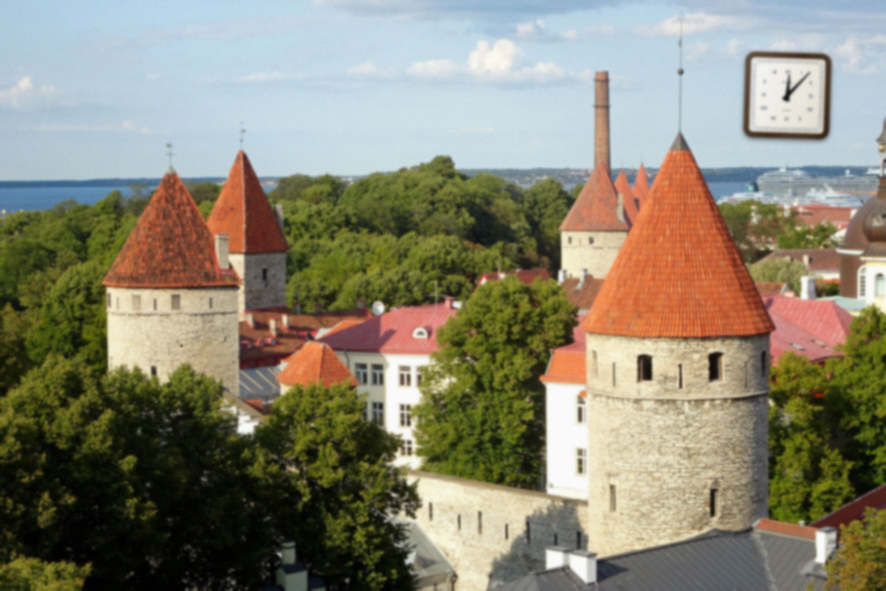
12:07
